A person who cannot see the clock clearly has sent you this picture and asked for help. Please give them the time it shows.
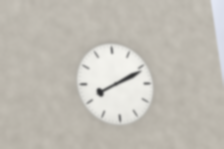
8:11
